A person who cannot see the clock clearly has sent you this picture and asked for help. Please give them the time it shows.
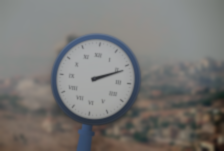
2:11
